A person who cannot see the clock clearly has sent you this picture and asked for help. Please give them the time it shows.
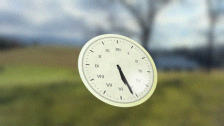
5:26
